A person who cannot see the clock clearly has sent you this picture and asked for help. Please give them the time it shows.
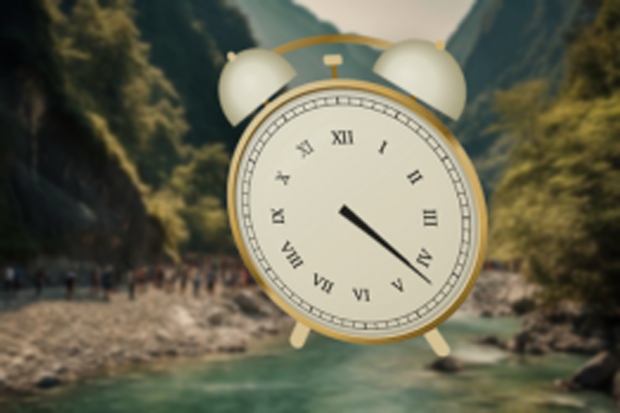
4:22
